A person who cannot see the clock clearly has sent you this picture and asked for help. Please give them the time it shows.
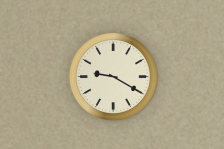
9:20
